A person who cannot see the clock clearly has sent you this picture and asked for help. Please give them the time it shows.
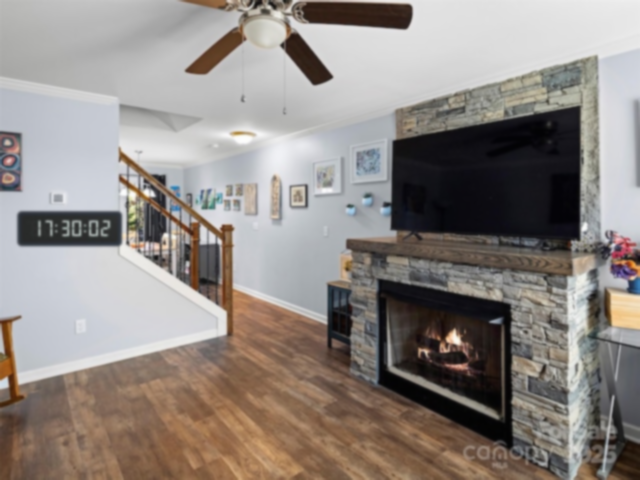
17:30:02
